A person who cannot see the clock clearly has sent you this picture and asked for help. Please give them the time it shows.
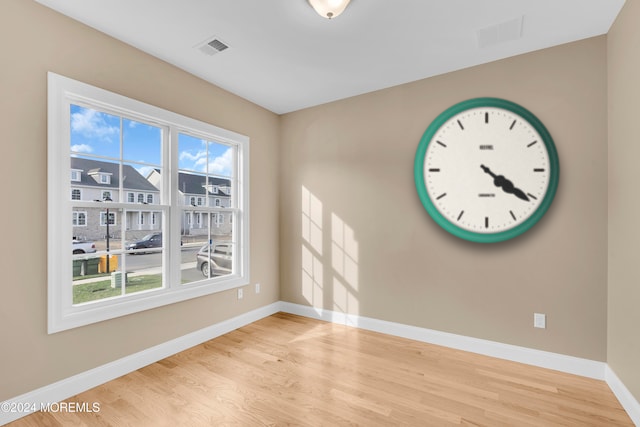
4:21
